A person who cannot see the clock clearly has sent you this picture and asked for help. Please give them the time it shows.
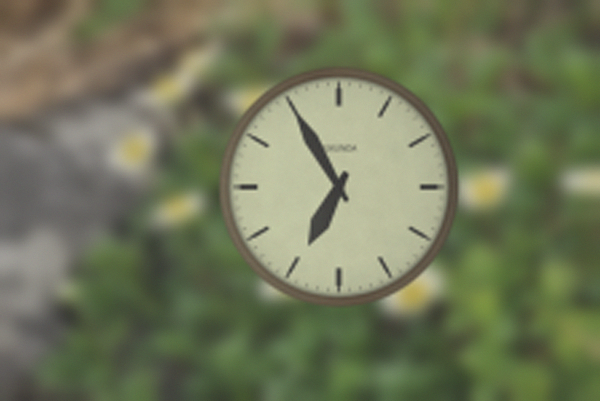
6:55
